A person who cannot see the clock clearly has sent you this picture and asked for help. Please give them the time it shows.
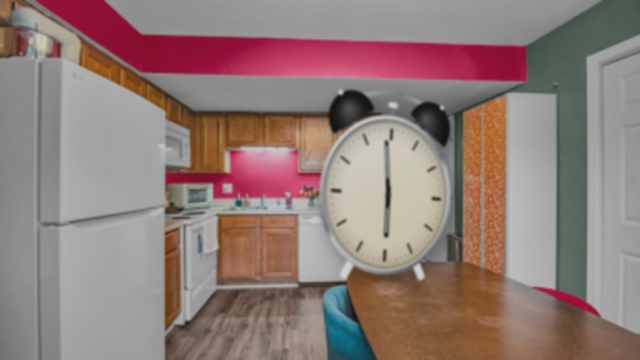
5:59
